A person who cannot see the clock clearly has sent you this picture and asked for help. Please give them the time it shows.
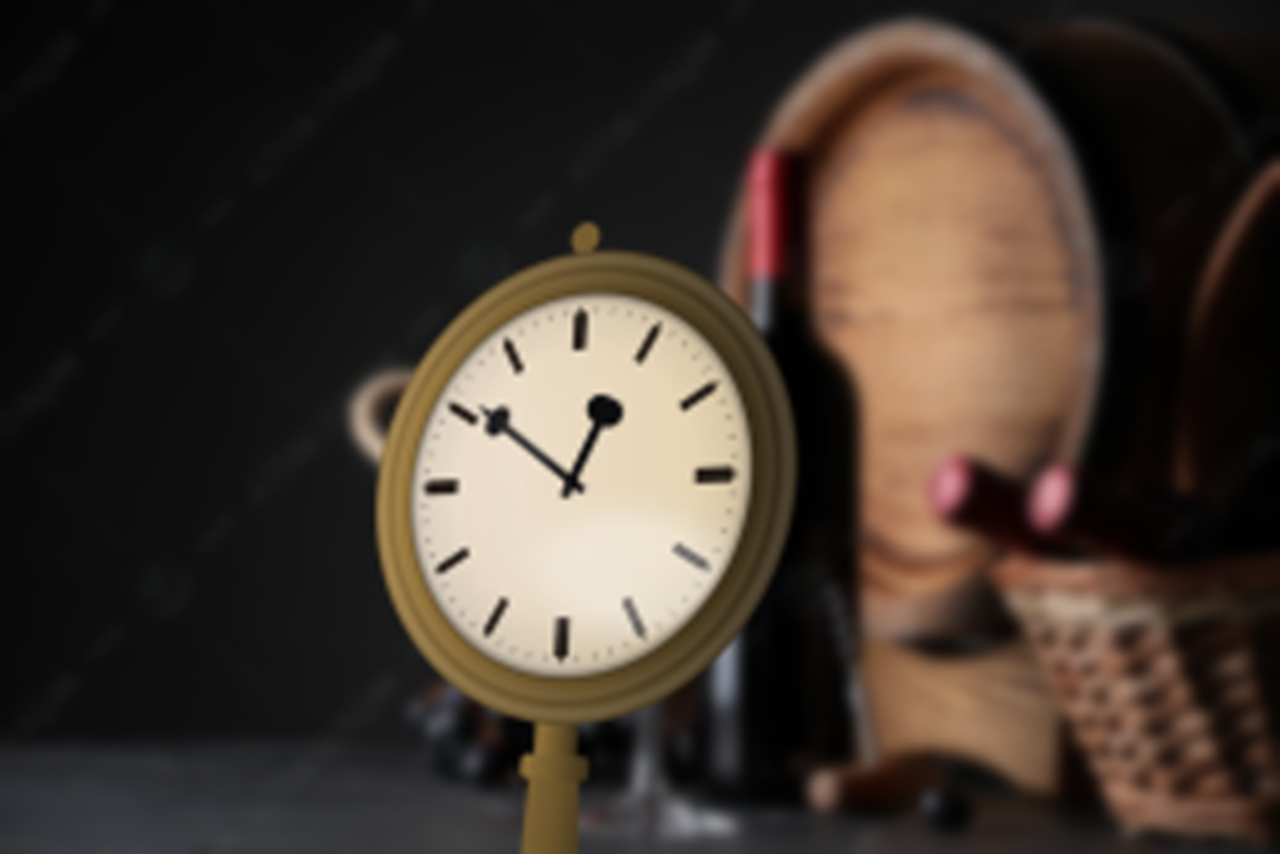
12:51
